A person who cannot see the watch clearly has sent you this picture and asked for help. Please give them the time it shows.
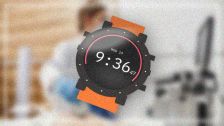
9:36
